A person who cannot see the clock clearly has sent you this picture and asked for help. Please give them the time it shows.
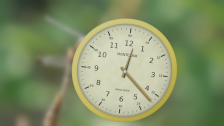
12:22
